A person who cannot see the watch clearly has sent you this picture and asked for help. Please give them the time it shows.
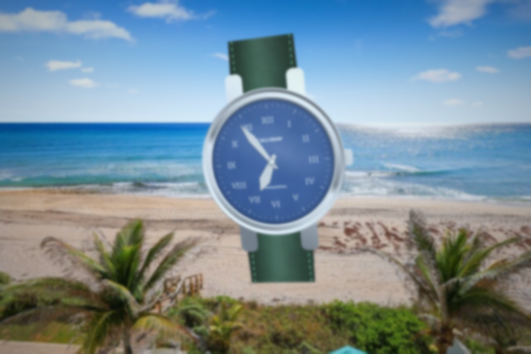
6:54
